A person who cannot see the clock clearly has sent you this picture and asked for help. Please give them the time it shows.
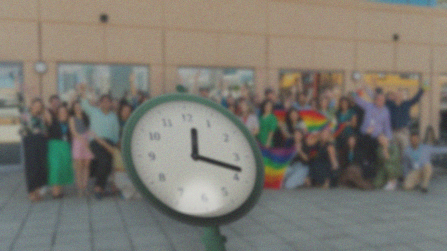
12:18
